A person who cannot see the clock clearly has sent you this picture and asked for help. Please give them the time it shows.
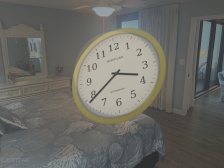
3:39
